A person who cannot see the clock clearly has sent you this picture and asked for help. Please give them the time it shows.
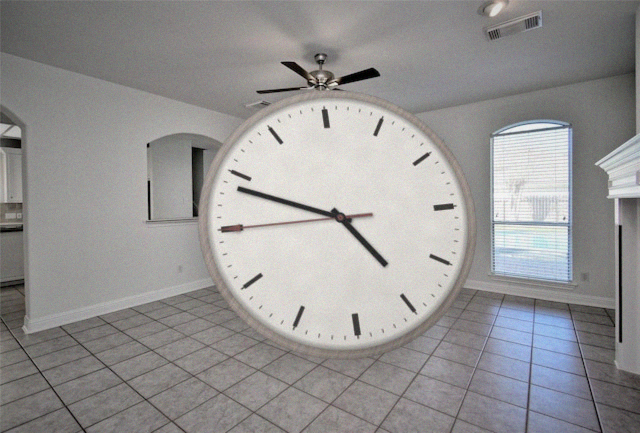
4:48:45
